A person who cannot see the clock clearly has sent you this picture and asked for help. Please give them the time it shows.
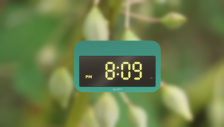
8:09
